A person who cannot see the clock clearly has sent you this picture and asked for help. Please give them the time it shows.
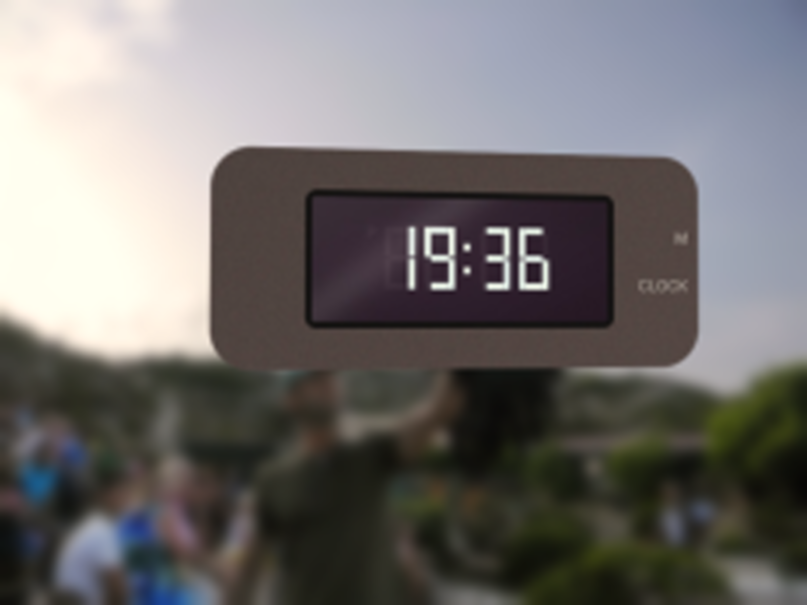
19:36
